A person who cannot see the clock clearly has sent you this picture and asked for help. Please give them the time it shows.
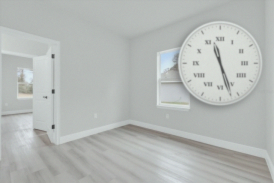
11:27
